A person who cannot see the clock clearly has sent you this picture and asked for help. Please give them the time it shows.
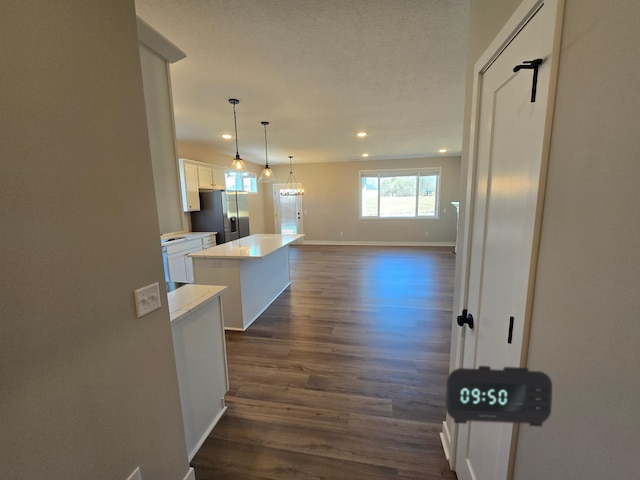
9:50
